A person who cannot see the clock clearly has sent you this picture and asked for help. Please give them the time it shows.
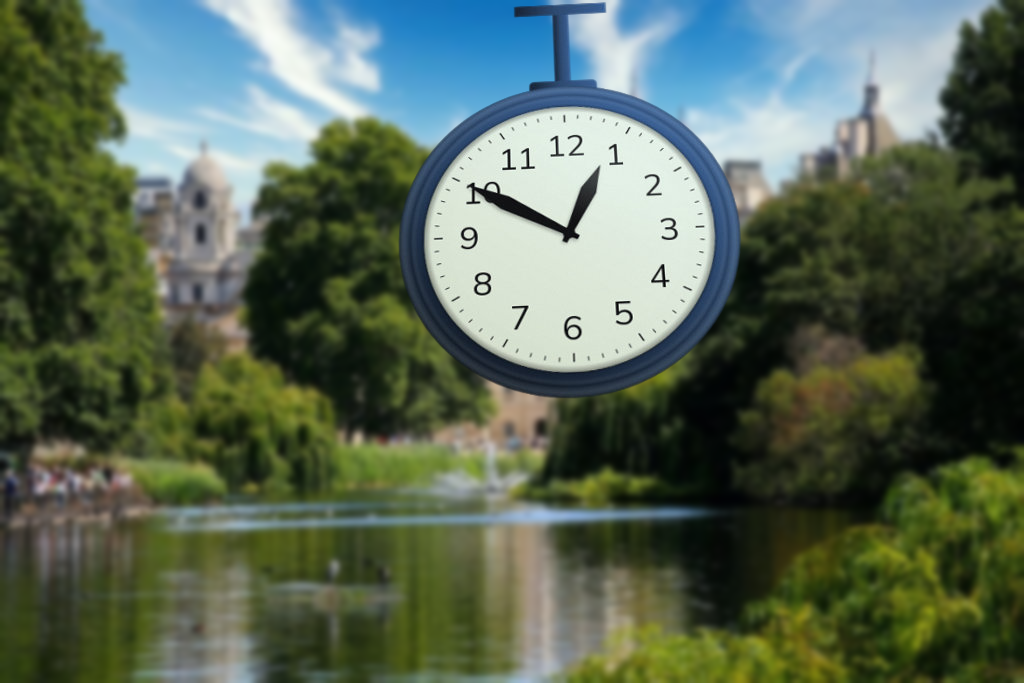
12:50
